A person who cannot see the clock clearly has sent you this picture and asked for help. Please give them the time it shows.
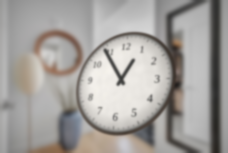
12:54
